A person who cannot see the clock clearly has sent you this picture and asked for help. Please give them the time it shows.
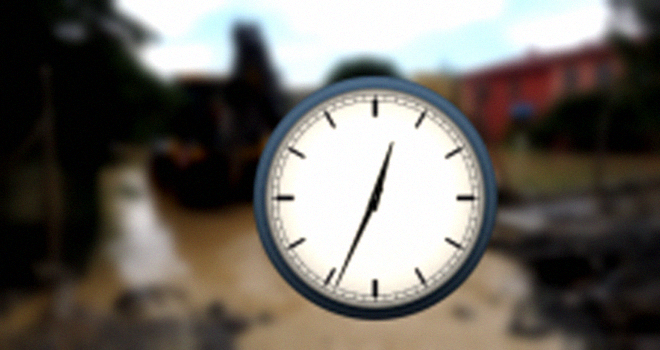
12:34
